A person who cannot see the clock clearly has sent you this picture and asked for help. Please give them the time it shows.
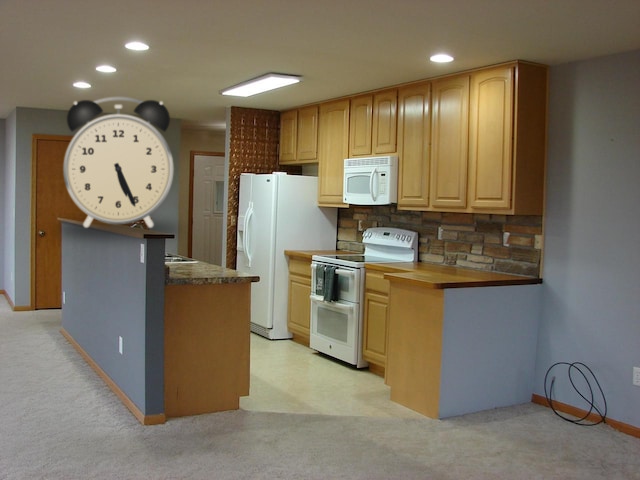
5:26
